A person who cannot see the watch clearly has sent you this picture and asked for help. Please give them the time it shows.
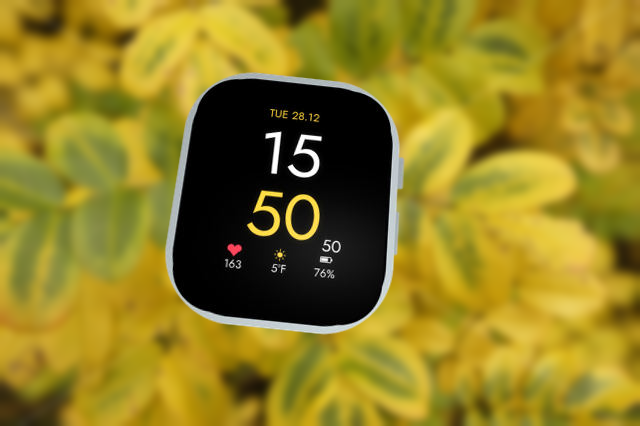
15:50:50
